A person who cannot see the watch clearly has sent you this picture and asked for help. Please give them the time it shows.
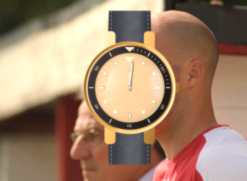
12:01
